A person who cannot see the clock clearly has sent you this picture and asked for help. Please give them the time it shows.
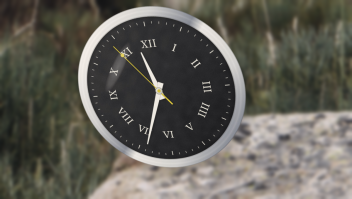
11:33:54
